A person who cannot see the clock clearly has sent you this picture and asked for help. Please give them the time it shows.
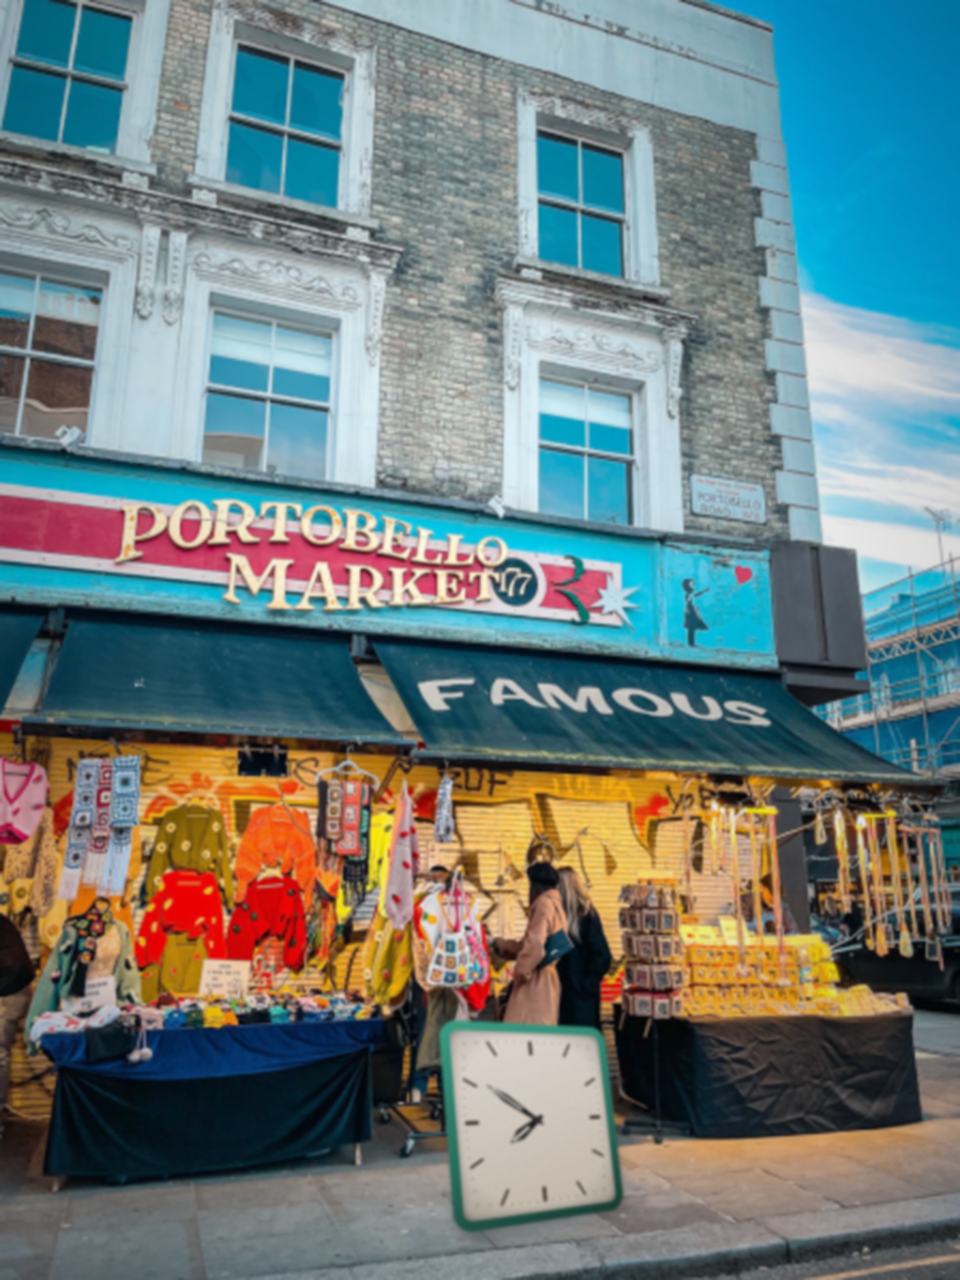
7:51
